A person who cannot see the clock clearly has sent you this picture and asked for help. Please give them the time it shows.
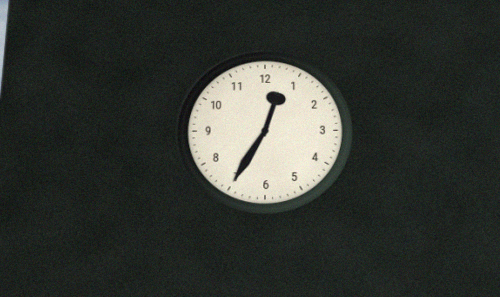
12:35
